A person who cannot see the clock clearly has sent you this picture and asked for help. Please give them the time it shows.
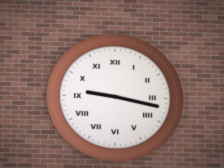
9:17
